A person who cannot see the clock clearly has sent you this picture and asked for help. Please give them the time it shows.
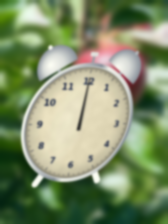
12:00
